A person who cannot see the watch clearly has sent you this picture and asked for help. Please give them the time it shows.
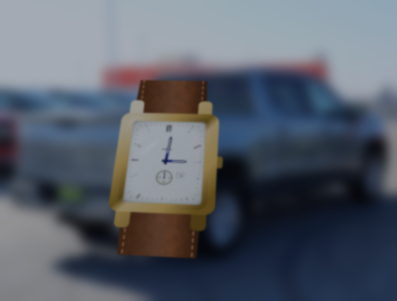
3:01
